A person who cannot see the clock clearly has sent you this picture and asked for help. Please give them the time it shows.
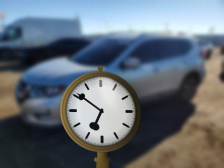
6:51
